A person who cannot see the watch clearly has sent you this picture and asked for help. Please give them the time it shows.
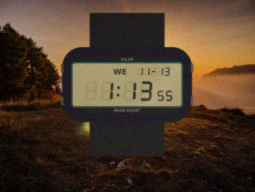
1:13:55
